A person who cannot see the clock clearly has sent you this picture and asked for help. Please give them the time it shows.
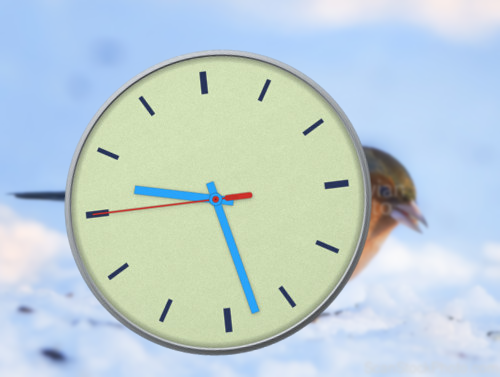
9:27:45
